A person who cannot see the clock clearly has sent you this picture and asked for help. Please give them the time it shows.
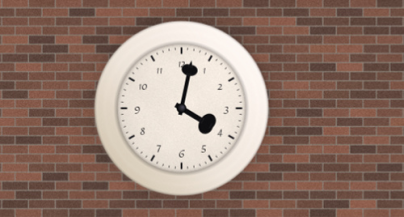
4:02
